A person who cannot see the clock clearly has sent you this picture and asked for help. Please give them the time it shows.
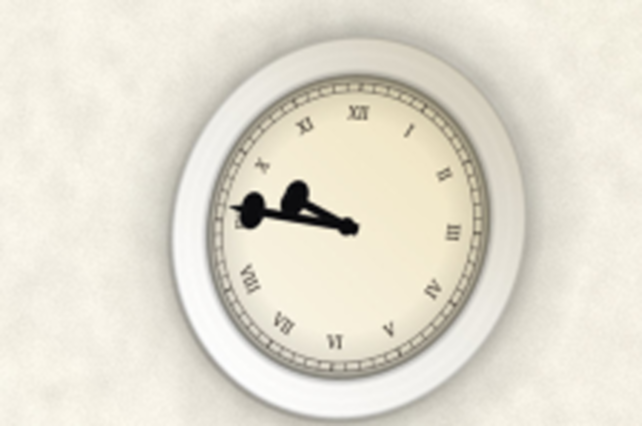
9:46
